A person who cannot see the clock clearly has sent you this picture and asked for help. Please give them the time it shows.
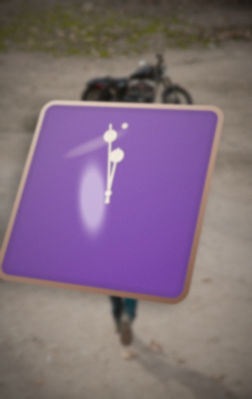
11:58
